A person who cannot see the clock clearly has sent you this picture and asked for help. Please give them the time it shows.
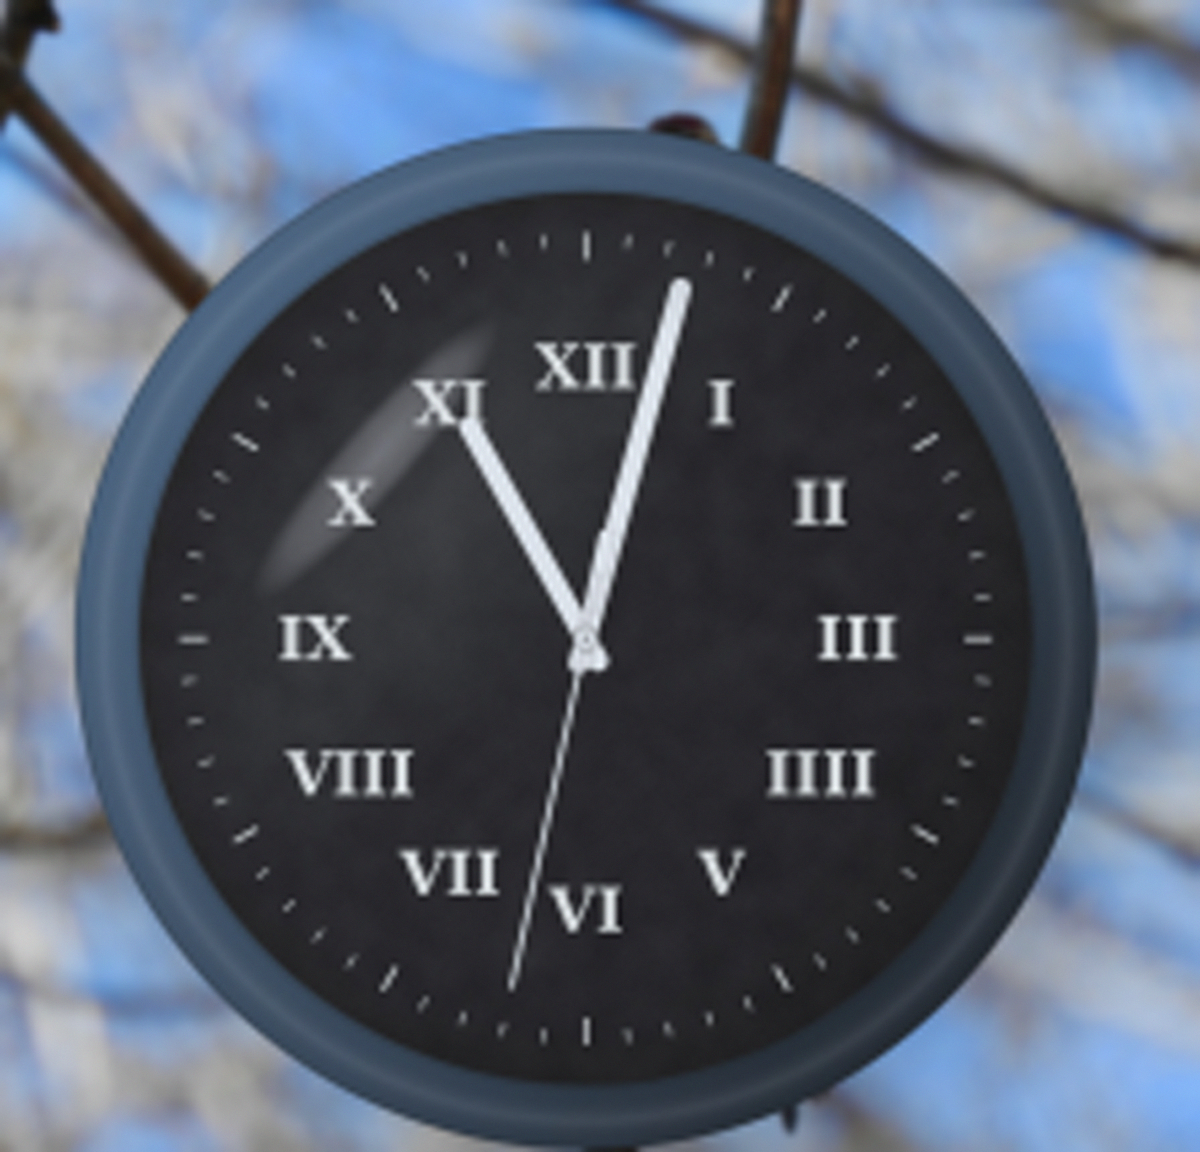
11:02:32
